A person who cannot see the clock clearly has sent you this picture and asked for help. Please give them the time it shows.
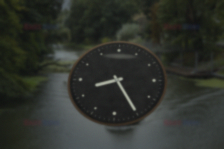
8:25
